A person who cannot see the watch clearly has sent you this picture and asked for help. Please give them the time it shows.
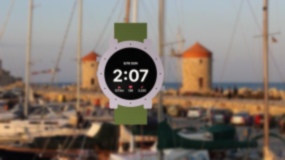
2:07
